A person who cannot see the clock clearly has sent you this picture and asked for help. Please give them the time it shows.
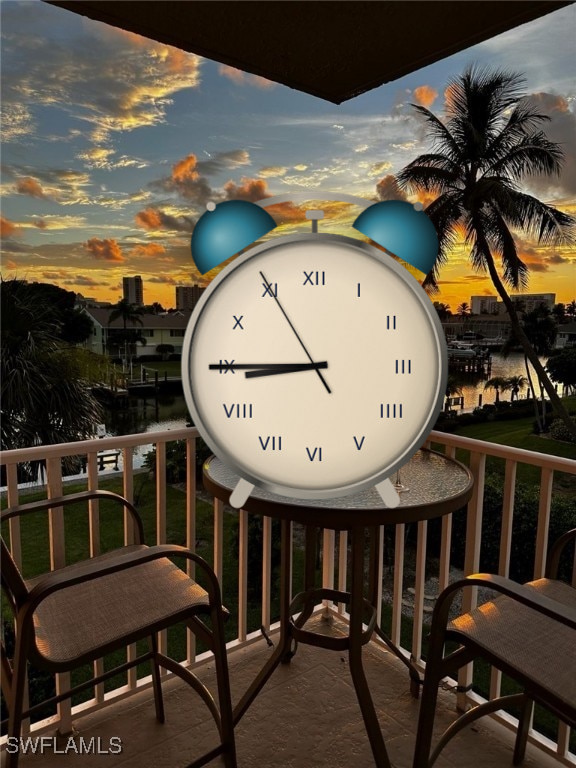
8:44:55
